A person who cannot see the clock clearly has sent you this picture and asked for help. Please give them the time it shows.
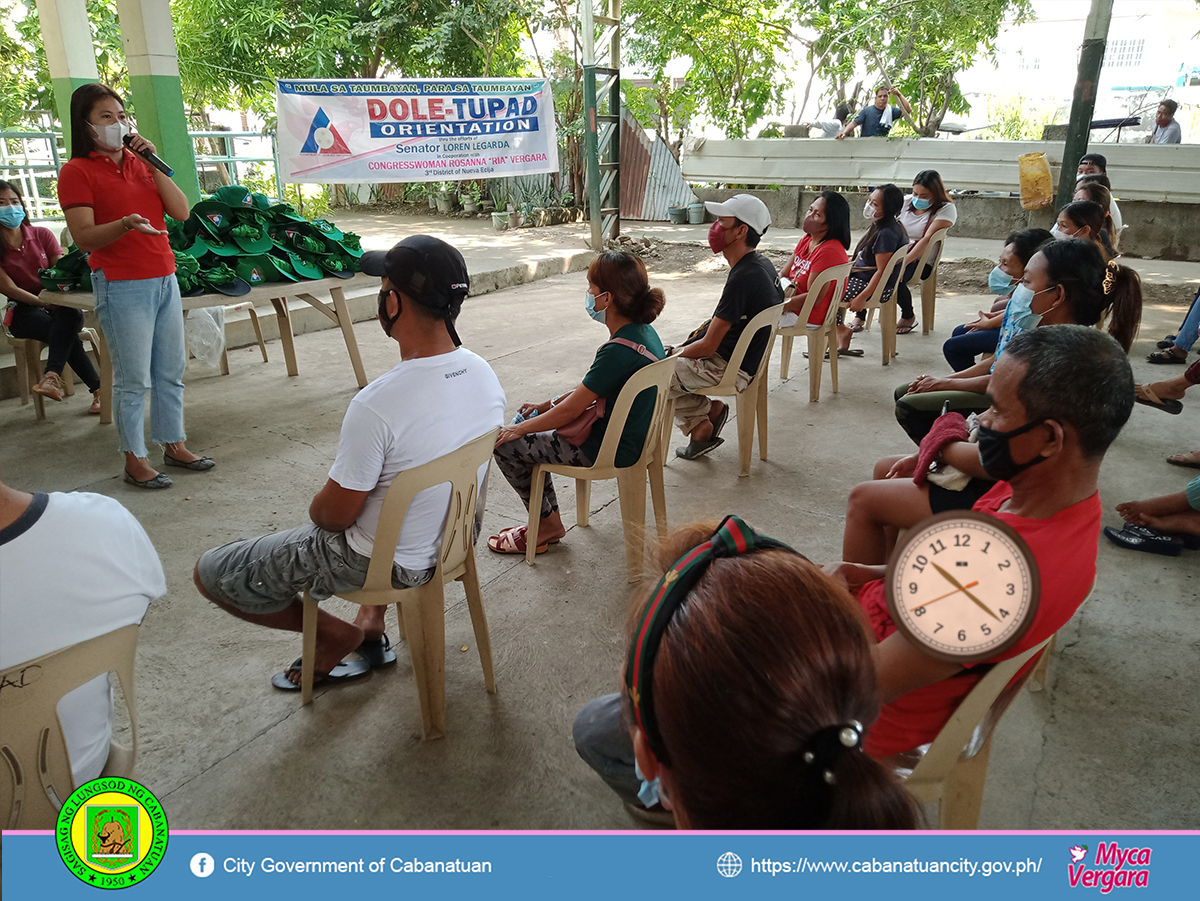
10:21:41
